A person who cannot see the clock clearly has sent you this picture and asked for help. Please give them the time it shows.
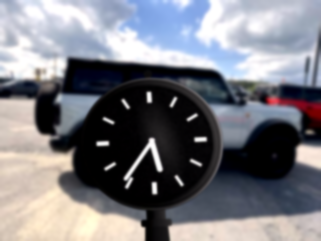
5:36
